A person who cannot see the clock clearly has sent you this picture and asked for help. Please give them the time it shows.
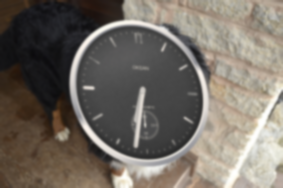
6:32
